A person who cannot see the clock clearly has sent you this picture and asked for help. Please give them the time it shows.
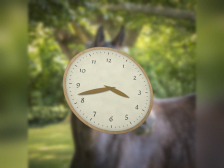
3:42
